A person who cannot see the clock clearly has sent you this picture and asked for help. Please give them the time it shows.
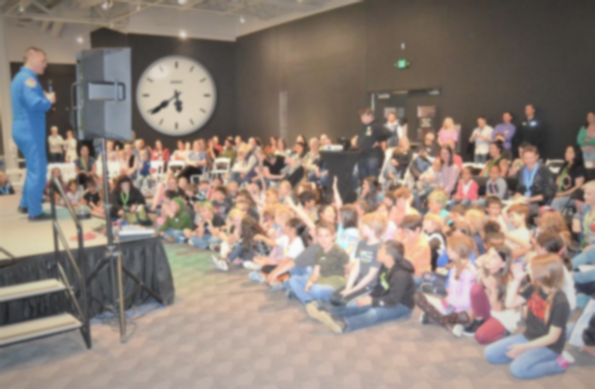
5:39
